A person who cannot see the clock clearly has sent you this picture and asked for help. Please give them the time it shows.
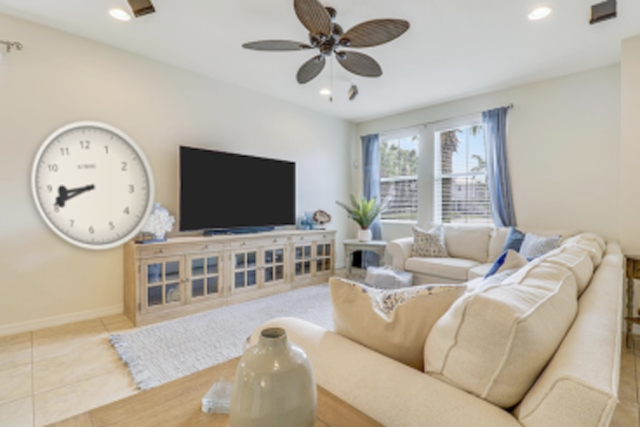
8:41
